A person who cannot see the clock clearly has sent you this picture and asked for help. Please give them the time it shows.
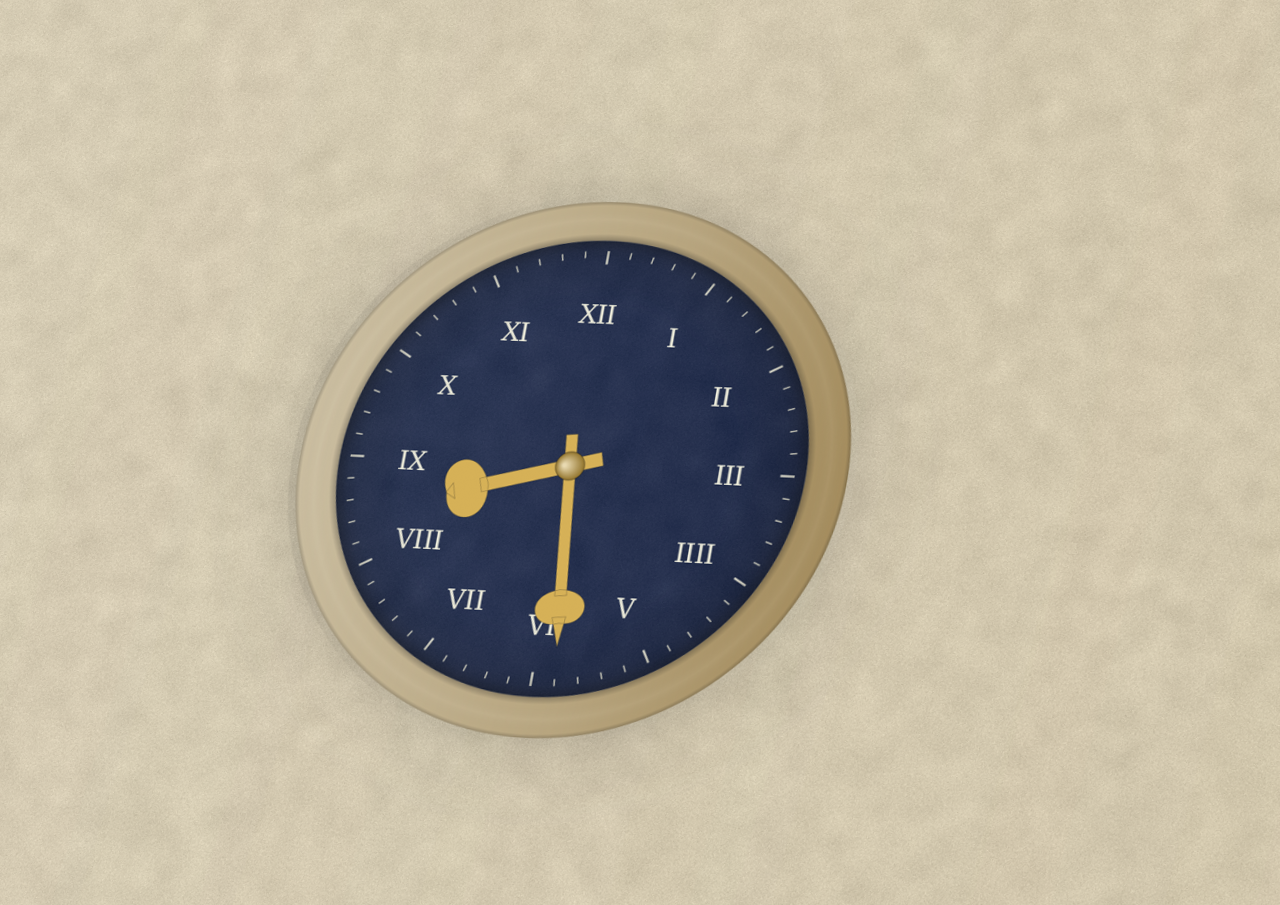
8:29
